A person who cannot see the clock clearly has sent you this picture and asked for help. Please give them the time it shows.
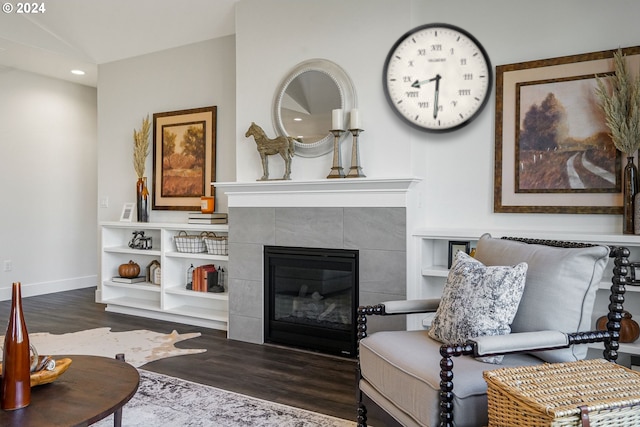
8:31
